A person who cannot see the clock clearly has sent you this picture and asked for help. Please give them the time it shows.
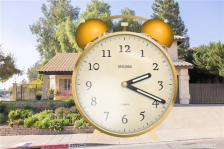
2:19
